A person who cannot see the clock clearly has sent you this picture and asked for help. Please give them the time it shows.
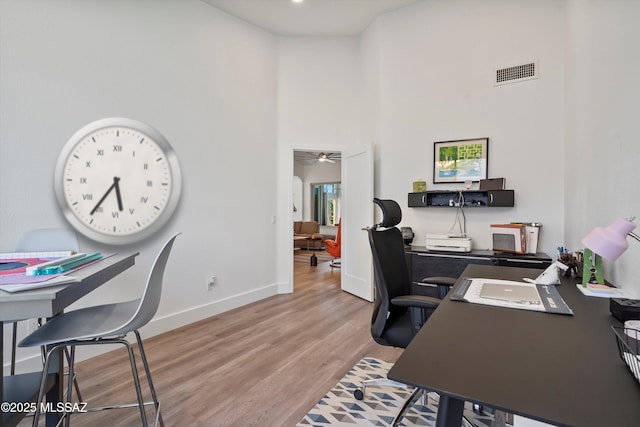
5:36
